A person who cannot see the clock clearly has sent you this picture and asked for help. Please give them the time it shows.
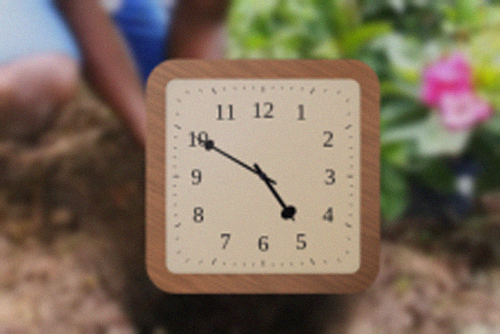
4:50
